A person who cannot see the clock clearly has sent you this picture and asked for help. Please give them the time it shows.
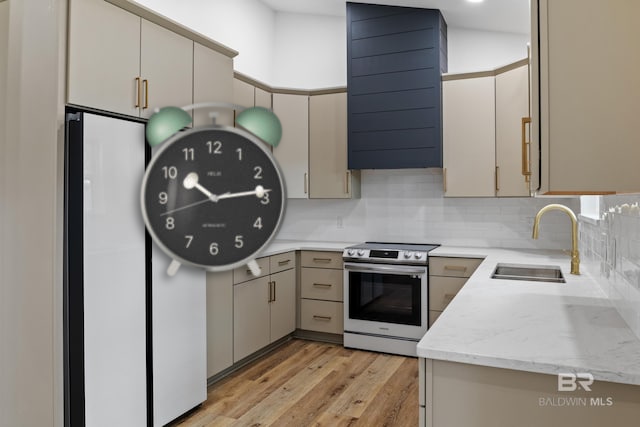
10:13:42
